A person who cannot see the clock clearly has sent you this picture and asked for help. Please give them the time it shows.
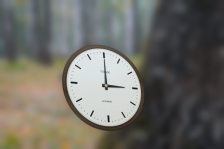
3:00
